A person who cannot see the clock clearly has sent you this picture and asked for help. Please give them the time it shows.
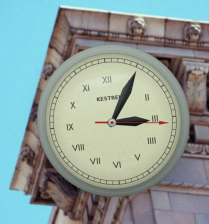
3:05:16
